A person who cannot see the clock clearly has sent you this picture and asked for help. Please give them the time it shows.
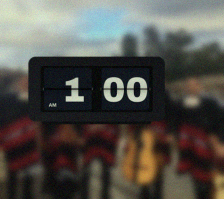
1:00
